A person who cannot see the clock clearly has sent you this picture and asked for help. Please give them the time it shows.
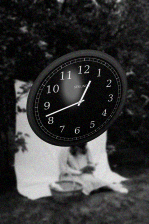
12:42
